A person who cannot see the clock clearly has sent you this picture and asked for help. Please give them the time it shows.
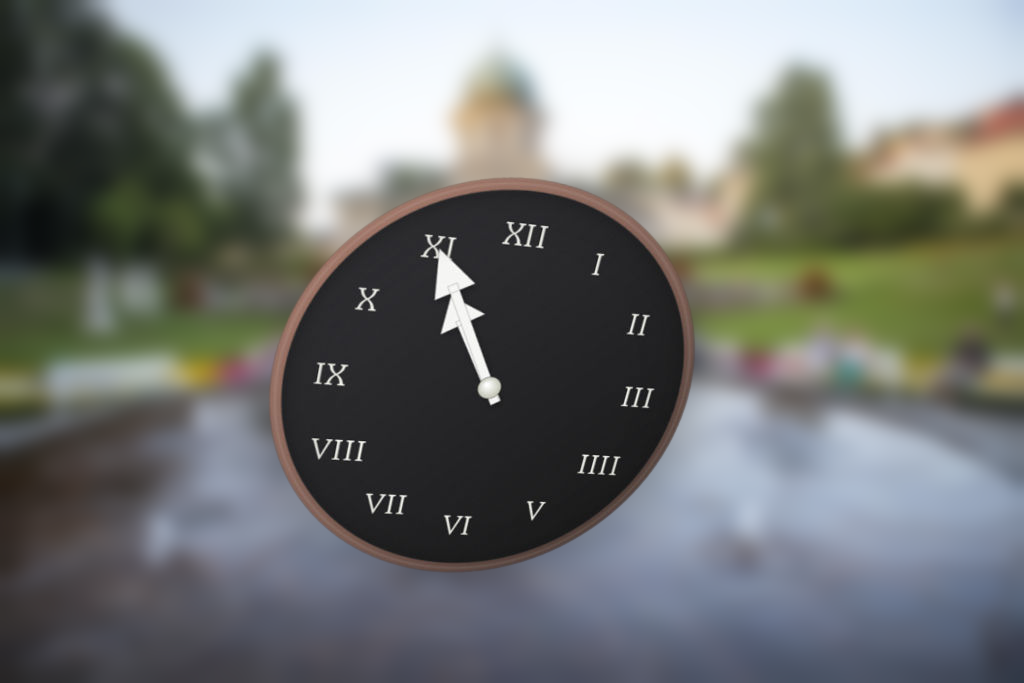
10:55
